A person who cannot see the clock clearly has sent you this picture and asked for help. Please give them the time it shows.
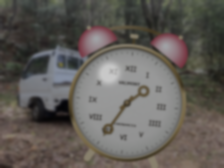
1:35
